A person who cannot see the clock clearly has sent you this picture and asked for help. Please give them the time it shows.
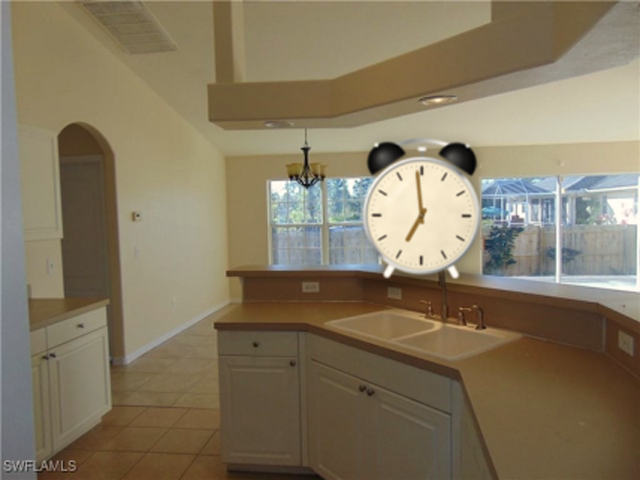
6:59
